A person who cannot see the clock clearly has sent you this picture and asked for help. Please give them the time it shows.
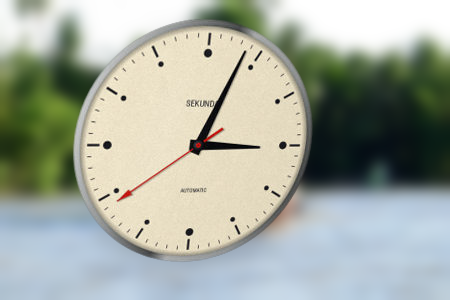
3:03:39
